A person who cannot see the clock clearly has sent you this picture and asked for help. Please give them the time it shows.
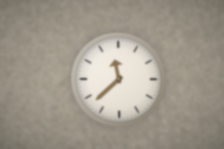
11:38
